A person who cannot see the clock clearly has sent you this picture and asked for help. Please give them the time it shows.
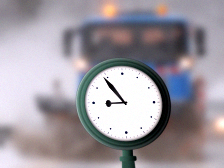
8:54
